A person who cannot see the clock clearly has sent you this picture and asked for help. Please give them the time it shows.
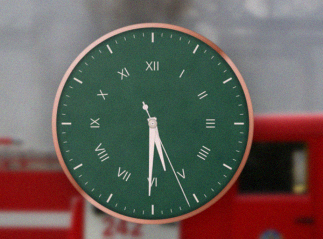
5:30:26
